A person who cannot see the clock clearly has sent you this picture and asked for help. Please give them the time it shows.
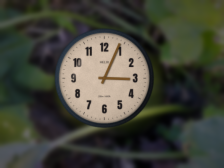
3:04
